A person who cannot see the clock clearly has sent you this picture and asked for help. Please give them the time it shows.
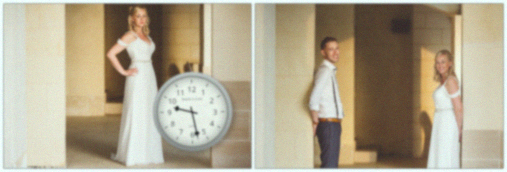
9:28
